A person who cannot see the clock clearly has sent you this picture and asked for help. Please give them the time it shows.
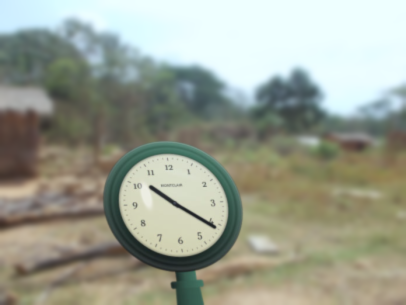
10:21
